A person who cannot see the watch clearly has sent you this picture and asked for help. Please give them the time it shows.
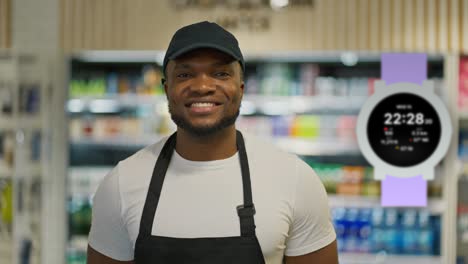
22:28
